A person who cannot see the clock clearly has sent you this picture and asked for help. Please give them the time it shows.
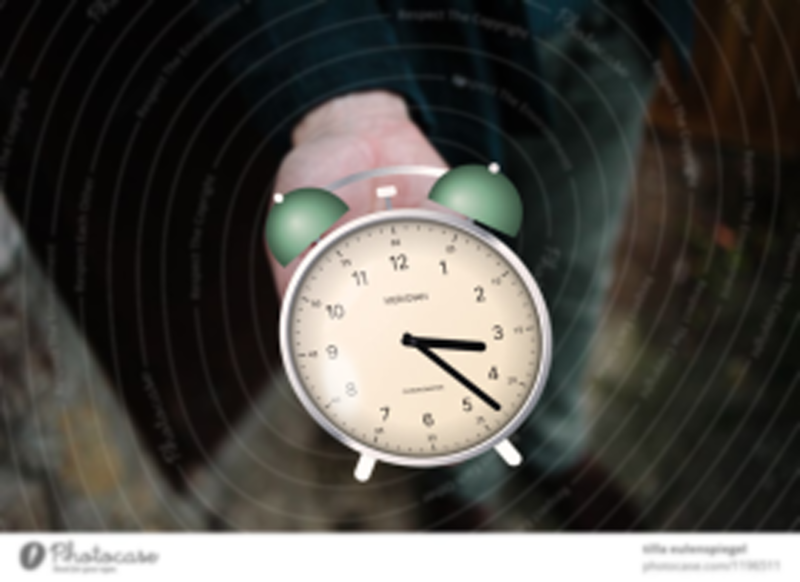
3:23
